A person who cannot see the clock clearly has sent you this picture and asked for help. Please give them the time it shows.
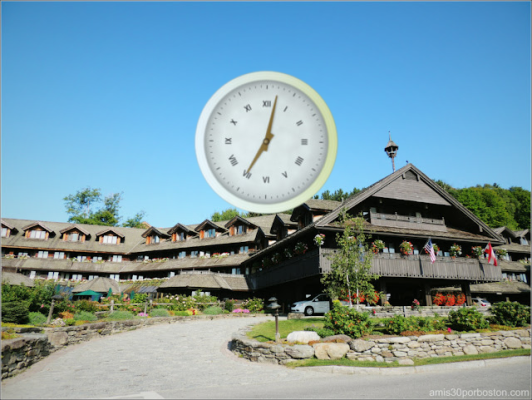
7:02
